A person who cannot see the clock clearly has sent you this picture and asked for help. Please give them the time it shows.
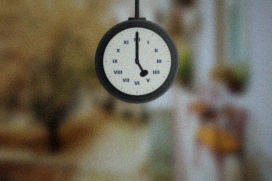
5:00
